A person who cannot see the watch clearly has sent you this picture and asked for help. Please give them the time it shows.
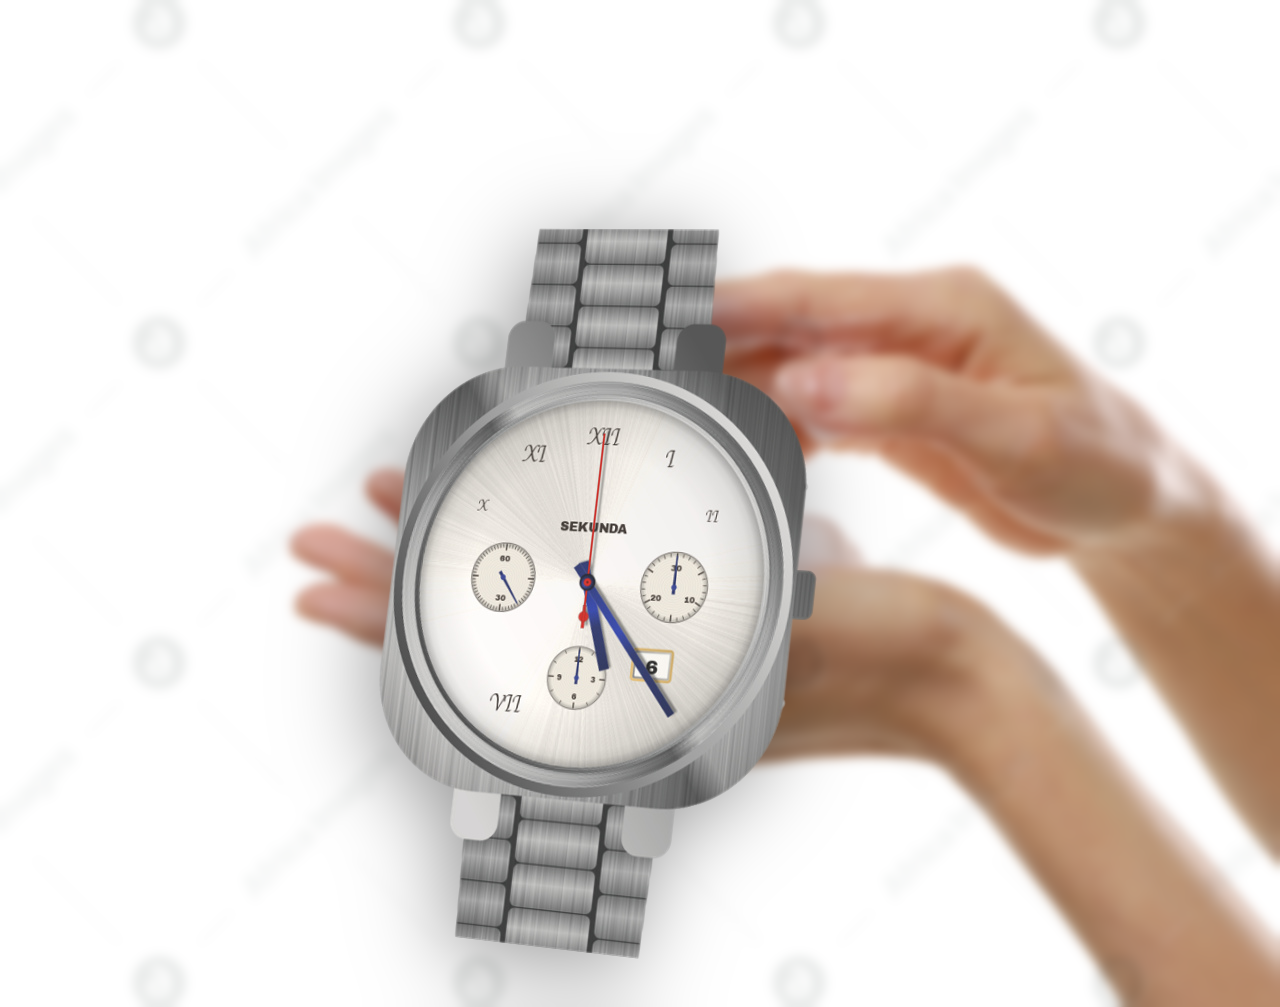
5:23:24
